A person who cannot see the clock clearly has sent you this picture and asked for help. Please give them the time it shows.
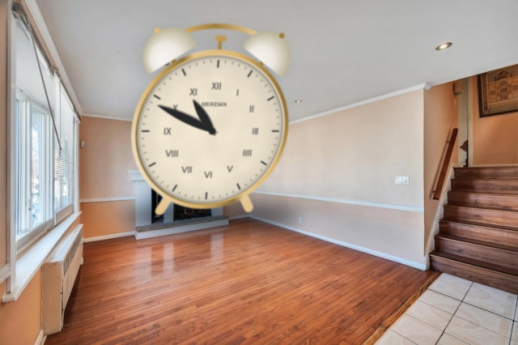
10:49
